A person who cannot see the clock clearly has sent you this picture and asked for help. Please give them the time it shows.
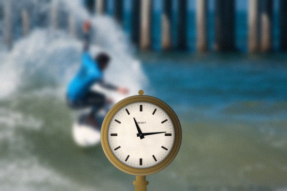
11:14
